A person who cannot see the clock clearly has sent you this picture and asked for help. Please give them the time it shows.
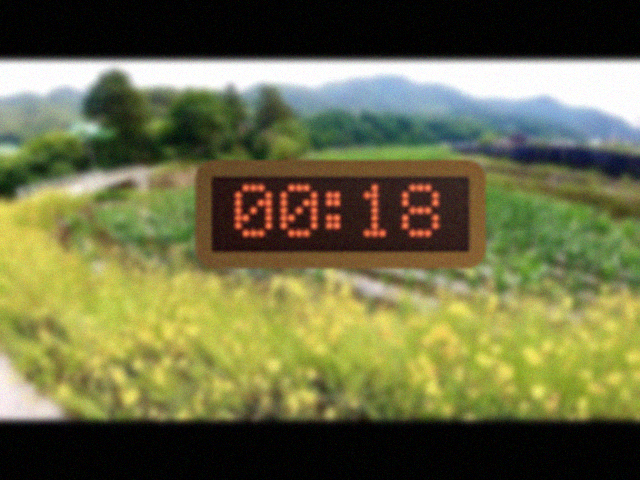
0:18
